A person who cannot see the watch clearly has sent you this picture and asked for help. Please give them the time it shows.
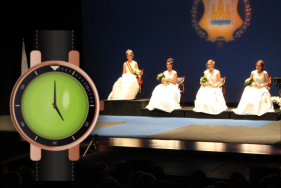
5:00
